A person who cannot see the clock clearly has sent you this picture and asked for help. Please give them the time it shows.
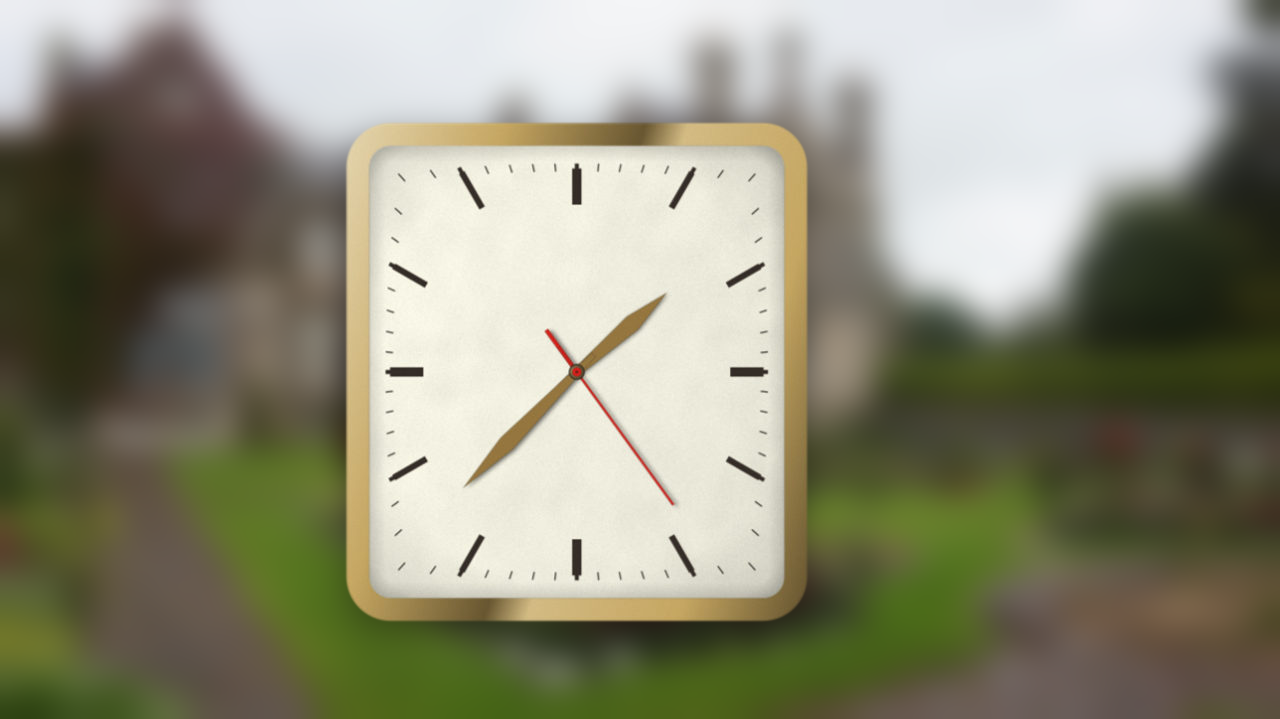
1:37:24
